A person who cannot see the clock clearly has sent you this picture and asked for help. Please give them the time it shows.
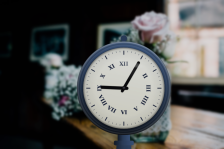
9:05
